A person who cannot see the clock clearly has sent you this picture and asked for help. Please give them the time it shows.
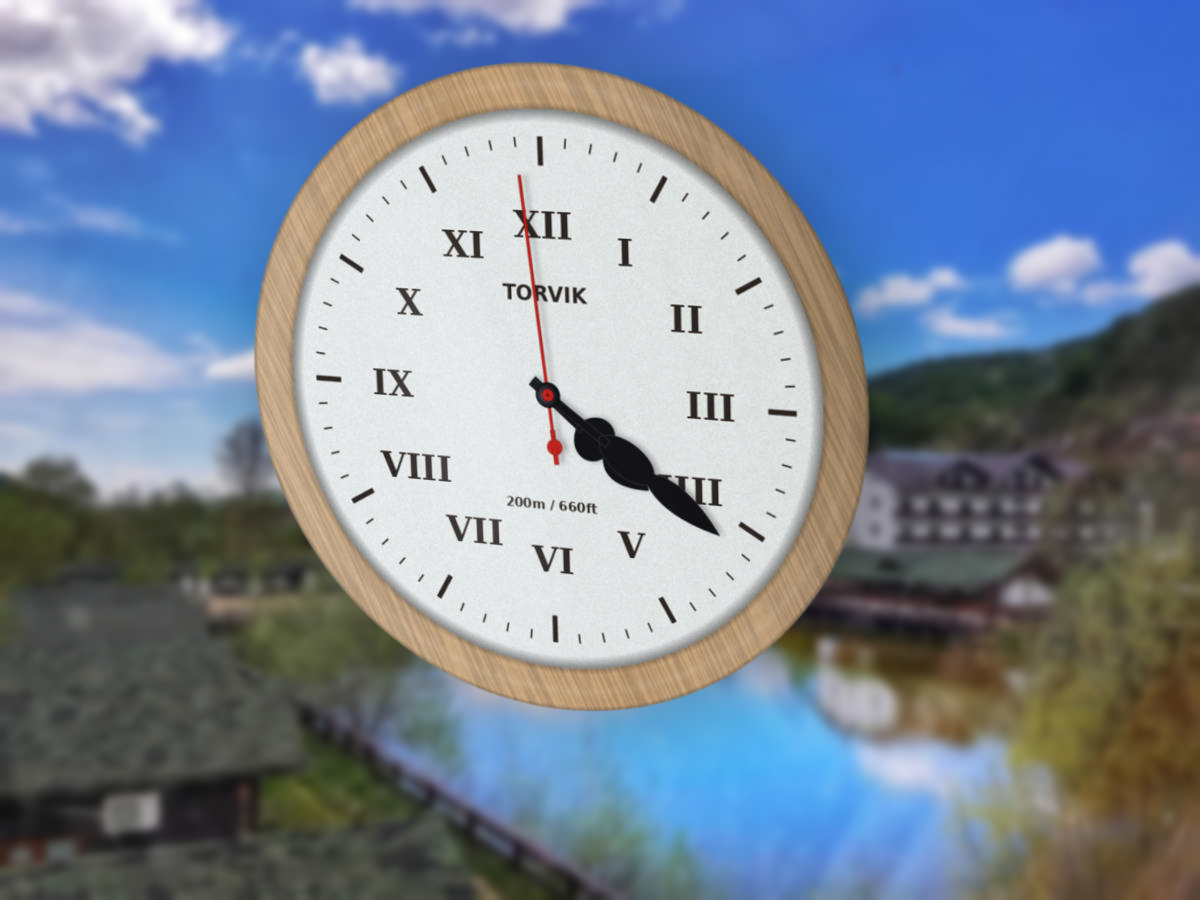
4:20:59
